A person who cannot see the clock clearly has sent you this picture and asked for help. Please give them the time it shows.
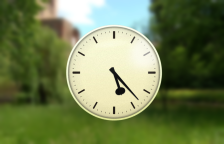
5:23
